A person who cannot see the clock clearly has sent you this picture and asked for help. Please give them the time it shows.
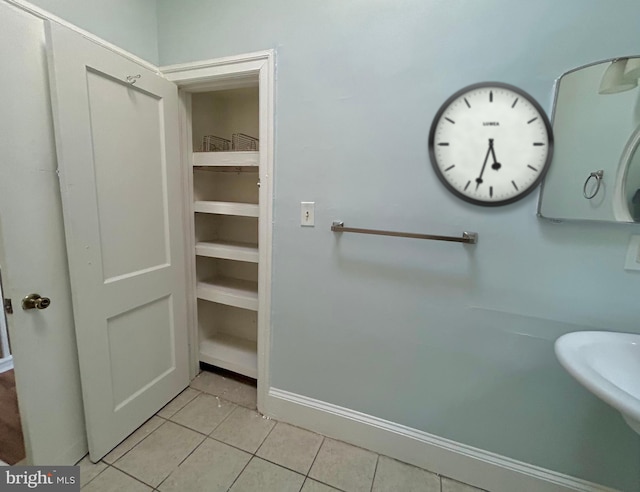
5:33
